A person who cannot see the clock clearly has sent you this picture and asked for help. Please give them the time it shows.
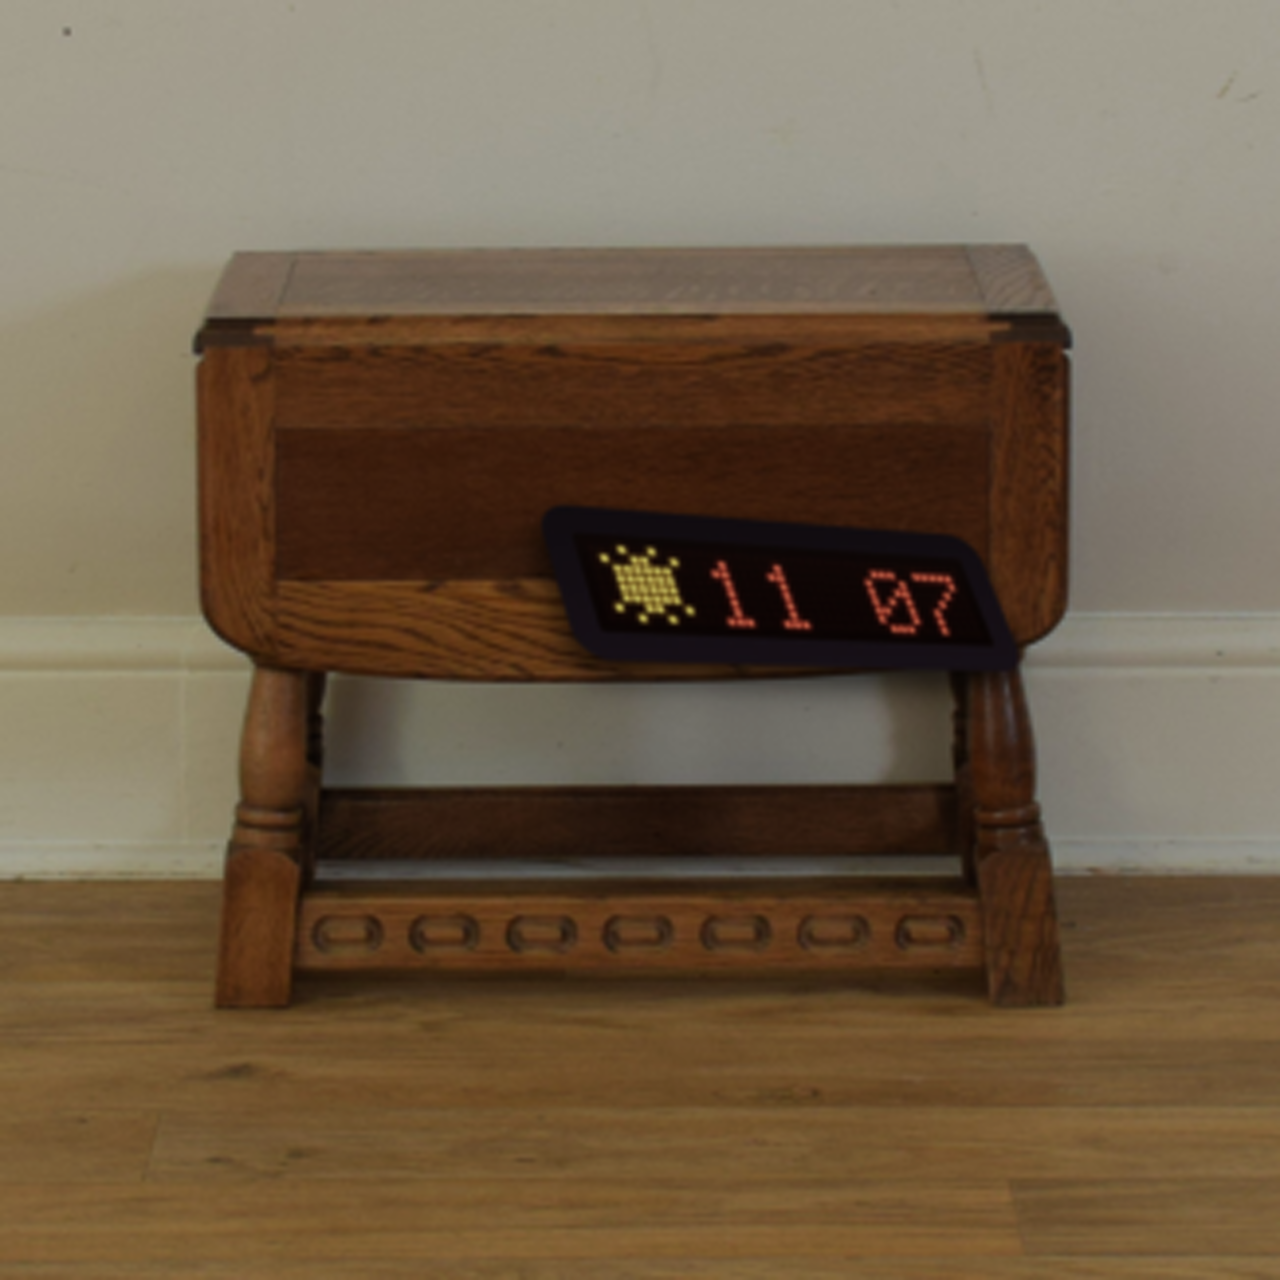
11:07
